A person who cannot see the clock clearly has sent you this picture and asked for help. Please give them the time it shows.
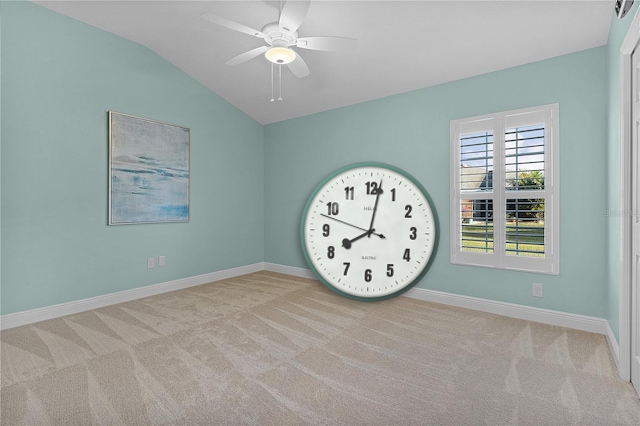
8:01:48
